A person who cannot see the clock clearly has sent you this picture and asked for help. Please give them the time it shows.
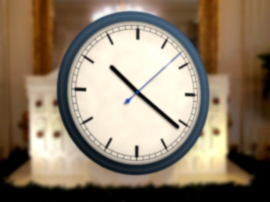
10:21:08
